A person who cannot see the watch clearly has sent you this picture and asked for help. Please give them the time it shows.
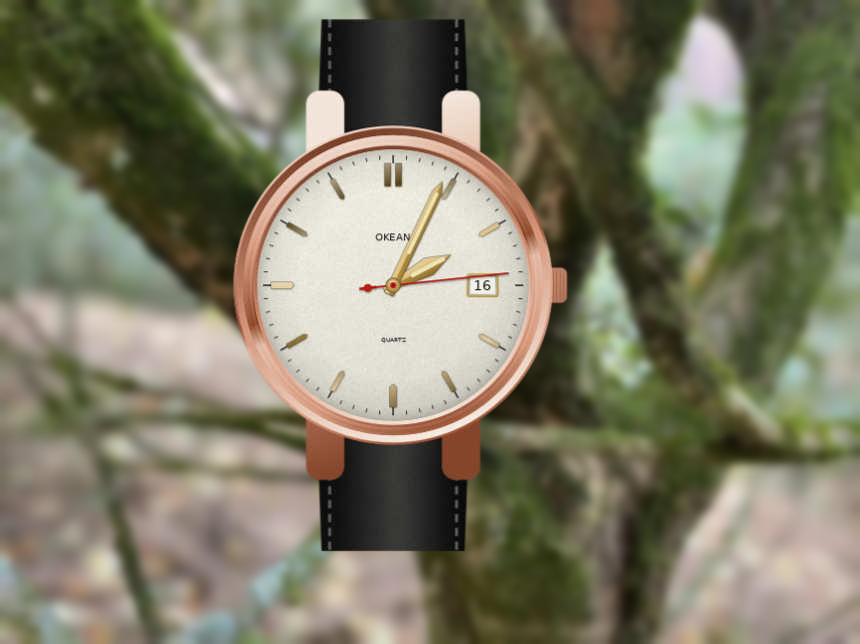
2:04:14
